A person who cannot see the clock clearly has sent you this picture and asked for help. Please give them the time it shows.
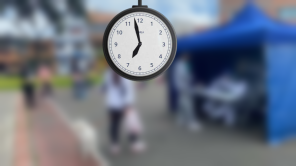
6:58
